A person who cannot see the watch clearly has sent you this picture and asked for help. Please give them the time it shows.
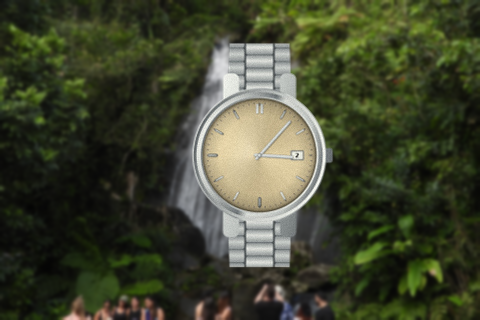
3:07
